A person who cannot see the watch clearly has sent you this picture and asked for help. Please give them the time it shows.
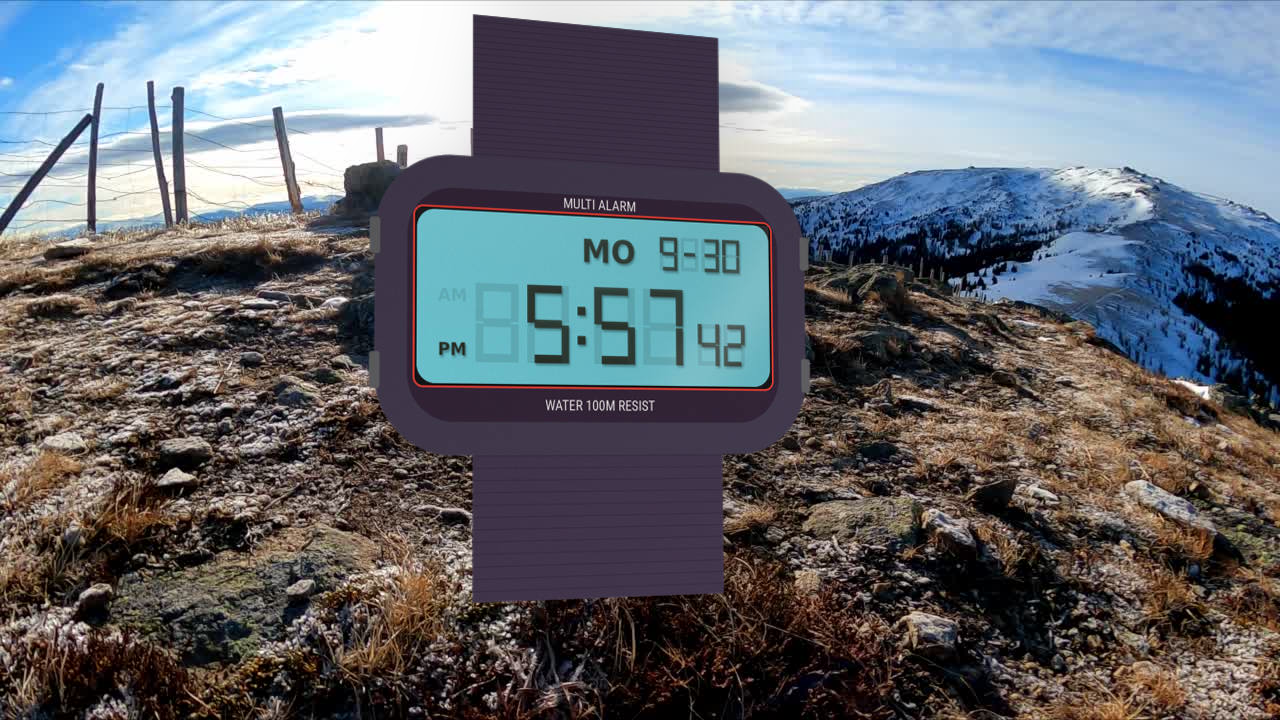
5:57:42
